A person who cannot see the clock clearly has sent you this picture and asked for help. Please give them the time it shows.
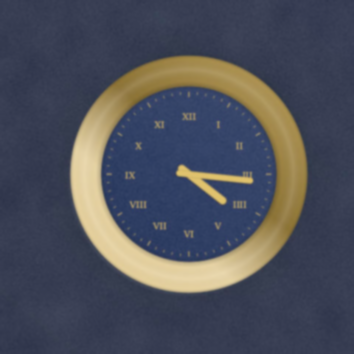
4:16
